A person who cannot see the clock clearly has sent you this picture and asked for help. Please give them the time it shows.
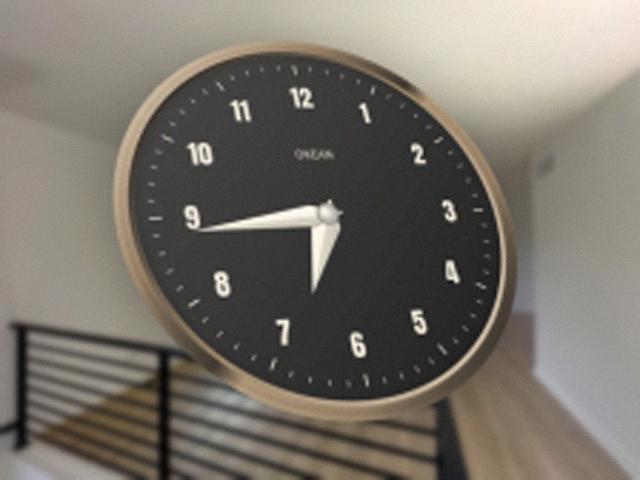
6:44
